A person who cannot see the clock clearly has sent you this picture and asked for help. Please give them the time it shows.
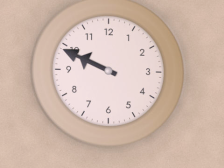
9:49
